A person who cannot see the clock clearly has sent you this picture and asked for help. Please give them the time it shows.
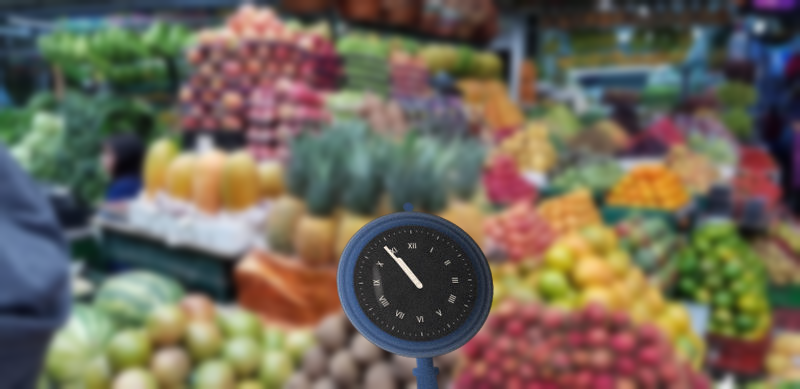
10:54
